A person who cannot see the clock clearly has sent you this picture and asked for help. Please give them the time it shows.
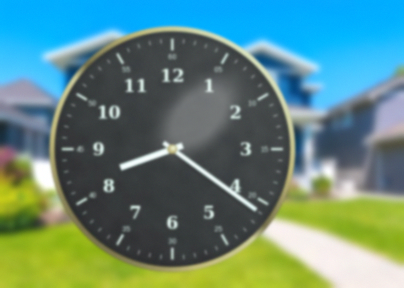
8:21
